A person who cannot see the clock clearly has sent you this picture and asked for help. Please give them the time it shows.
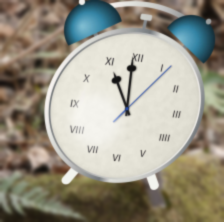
10:59:06
